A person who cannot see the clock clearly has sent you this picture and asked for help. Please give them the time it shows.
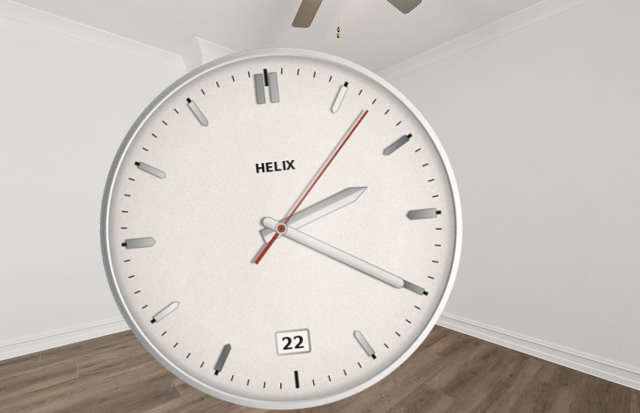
2:20:07
